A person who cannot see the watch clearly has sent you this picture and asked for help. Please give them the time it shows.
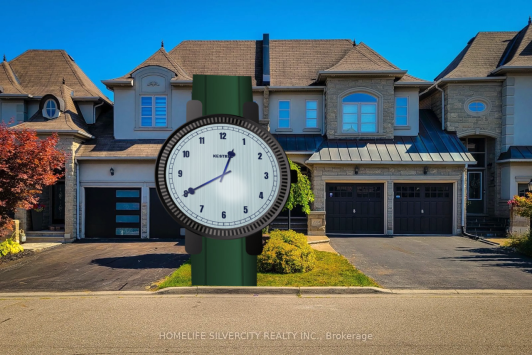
12:40
